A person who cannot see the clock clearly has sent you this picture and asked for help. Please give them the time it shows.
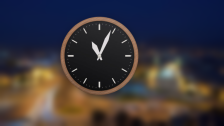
11:04
